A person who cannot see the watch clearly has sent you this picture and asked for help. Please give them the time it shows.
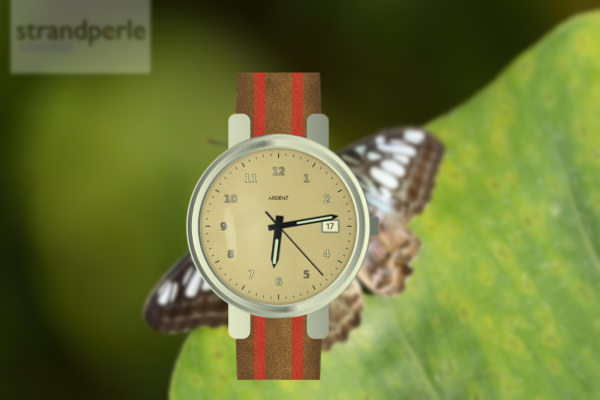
6:13:23
